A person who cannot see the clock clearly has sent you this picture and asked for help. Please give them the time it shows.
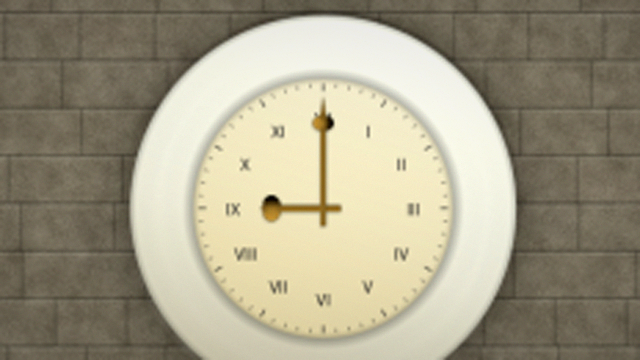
9:00
